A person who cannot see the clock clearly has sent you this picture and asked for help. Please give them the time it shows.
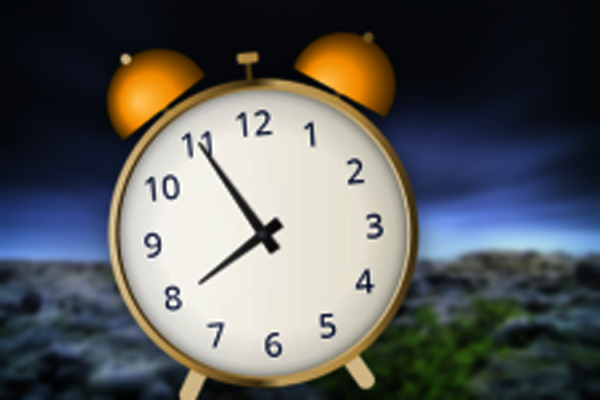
7:55
